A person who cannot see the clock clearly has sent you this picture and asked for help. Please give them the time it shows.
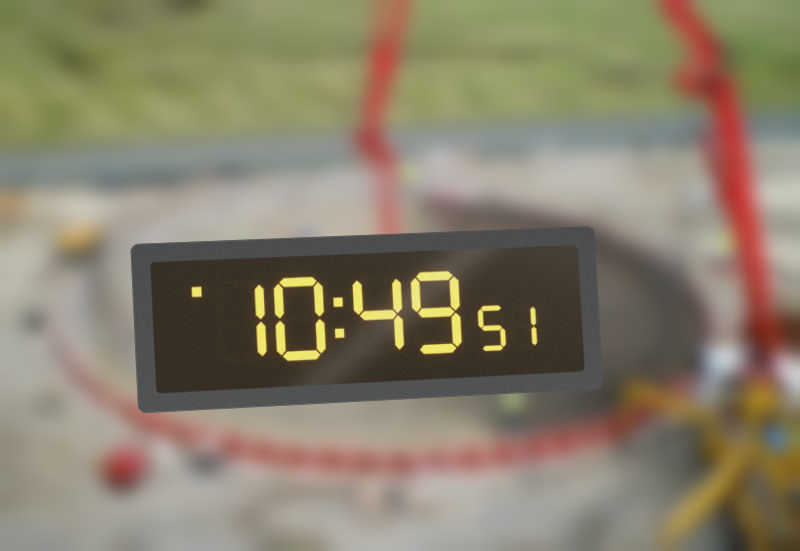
10:49:51
